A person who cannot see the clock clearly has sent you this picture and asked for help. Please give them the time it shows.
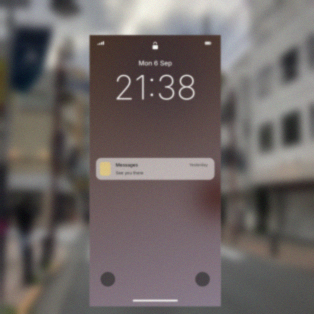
21:38
